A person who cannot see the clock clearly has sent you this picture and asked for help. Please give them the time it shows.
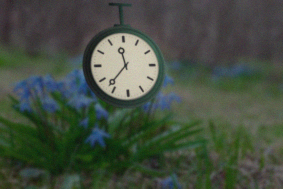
11:37
